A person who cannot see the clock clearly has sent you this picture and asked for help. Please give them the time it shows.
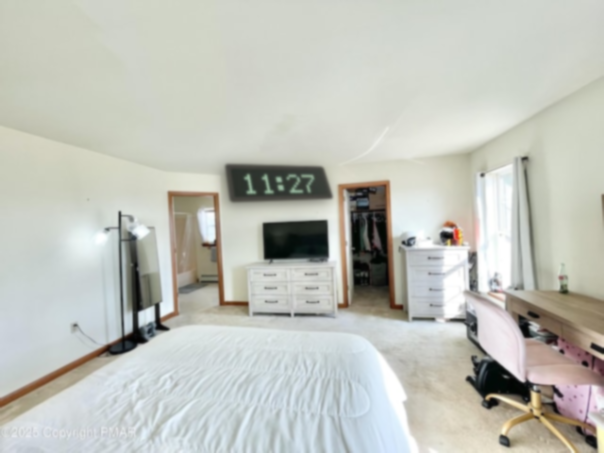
11:27
